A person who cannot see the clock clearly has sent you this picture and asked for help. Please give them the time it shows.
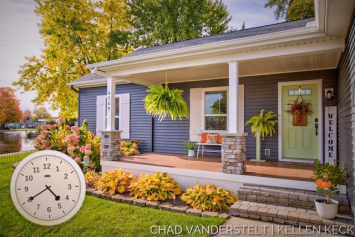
4:40
